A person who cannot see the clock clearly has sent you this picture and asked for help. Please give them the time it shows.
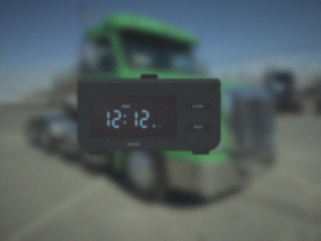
12:12
